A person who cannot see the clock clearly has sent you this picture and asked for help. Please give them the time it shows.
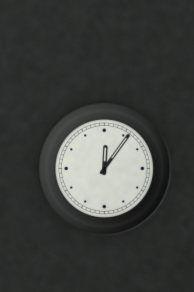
12:06
